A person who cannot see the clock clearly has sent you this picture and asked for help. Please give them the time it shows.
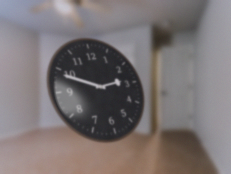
2:49
